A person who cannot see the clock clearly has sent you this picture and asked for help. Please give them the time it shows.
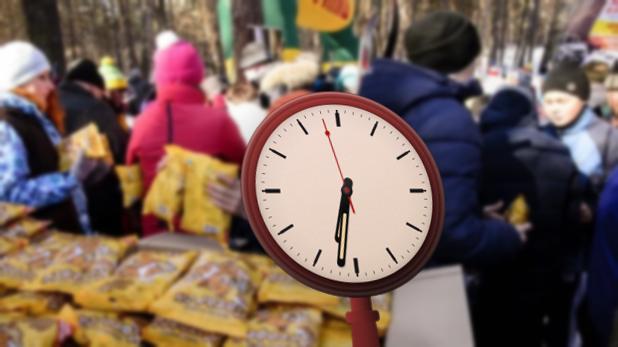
6:31:58
